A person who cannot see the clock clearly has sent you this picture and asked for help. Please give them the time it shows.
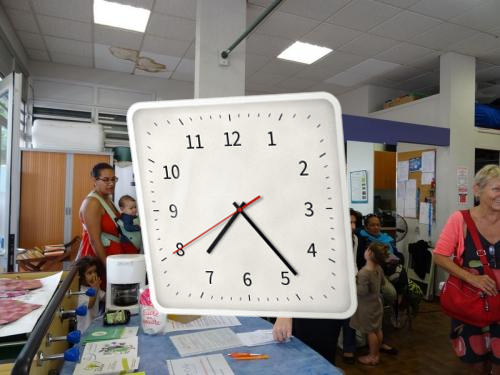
7:23:40
